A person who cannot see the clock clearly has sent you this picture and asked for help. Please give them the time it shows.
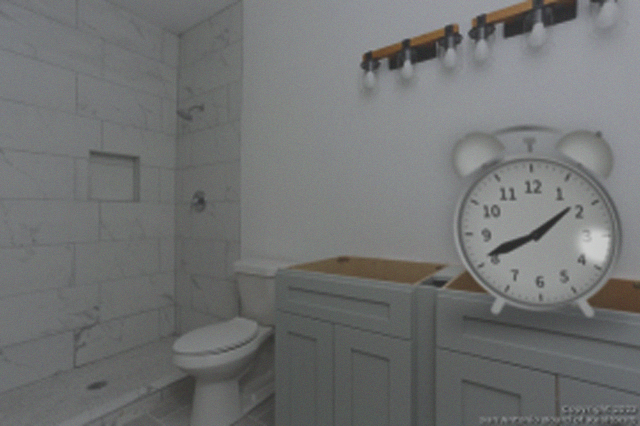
1:41
